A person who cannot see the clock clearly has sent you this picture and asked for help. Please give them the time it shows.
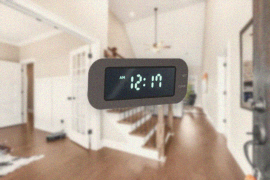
12:17
